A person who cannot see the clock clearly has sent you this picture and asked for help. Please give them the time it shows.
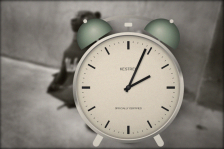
2:04
